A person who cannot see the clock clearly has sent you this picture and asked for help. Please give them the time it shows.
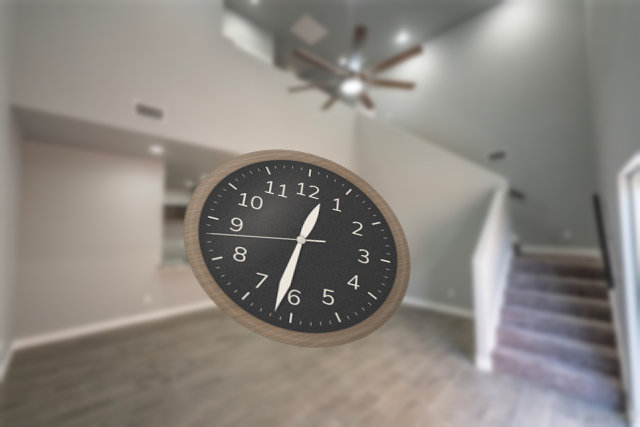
12:31:43
